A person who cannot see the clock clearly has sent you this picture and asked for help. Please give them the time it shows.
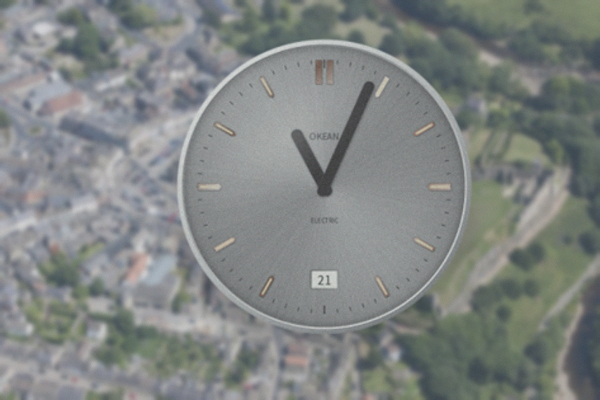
11:04
